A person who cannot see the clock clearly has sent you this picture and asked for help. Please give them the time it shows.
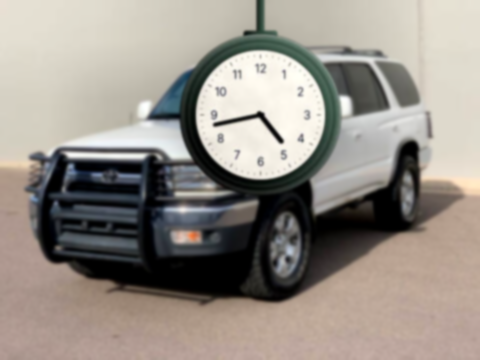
4:43
